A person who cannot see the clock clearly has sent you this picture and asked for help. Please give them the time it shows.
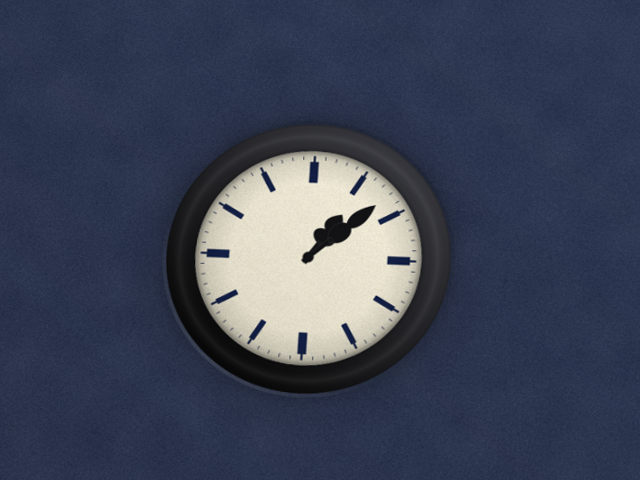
1:08
